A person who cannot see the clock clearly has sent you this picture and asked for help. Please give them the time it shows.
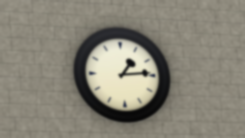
1:14
